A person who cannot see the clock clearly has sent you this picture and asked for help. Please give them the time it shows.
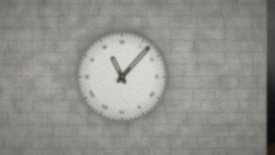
11:07
